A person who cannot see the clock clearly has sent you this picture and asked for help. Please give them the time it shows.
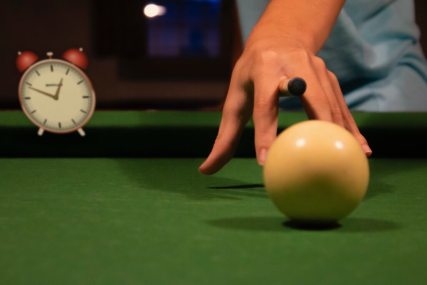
12:49
